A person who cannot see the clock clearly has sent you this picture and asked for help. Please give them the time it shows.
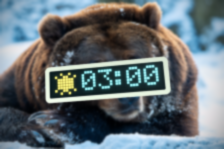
3:00
